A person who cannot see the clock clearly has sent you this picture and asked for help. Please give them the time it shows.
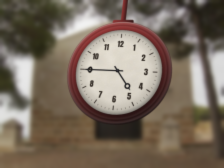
4:45
